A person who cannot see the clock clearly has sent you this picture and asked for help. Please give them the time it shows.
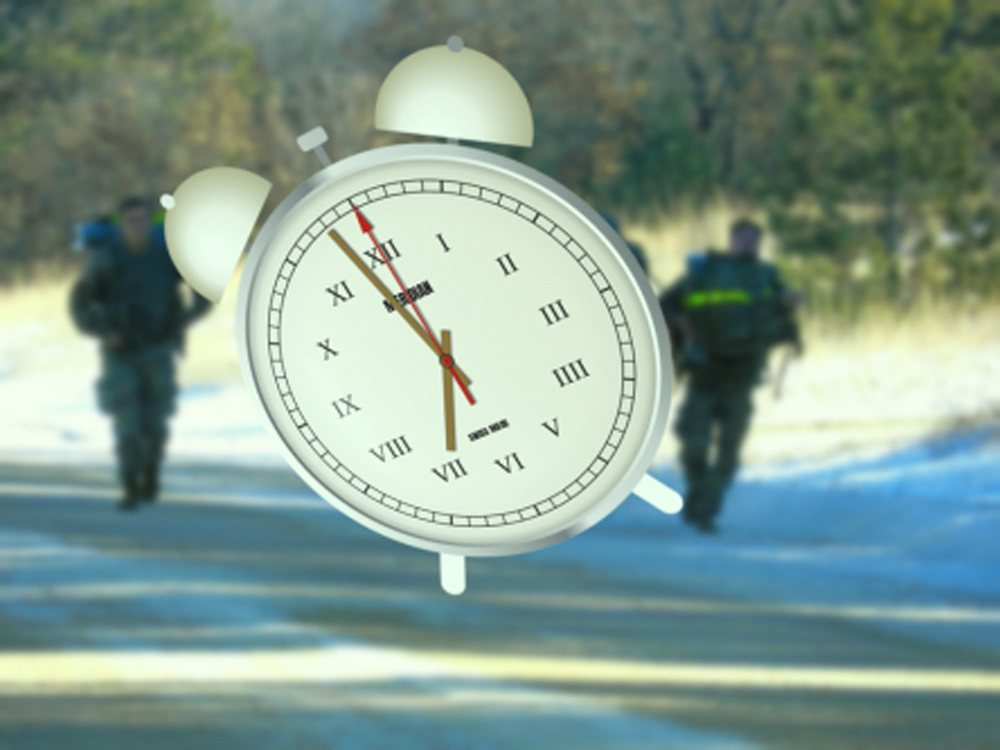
6:58:00
